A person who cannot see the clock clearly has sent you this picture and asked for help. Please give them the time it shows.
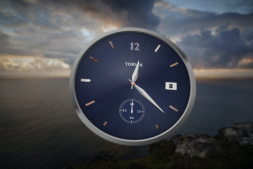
12:22
